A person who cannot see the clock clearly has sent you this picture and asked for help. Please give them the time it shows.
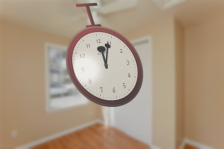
12:04
